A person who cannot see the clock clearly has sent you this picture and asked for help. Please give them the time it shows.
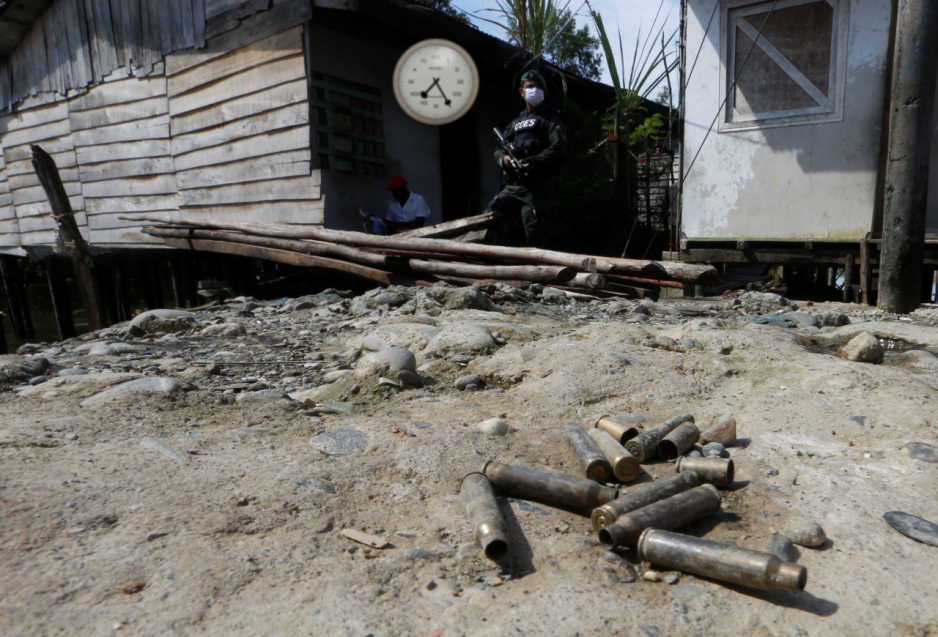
7:25
